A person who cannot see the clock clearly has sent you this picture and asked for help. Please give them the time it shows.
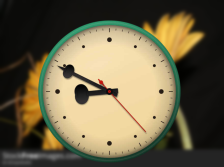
8:49:23
